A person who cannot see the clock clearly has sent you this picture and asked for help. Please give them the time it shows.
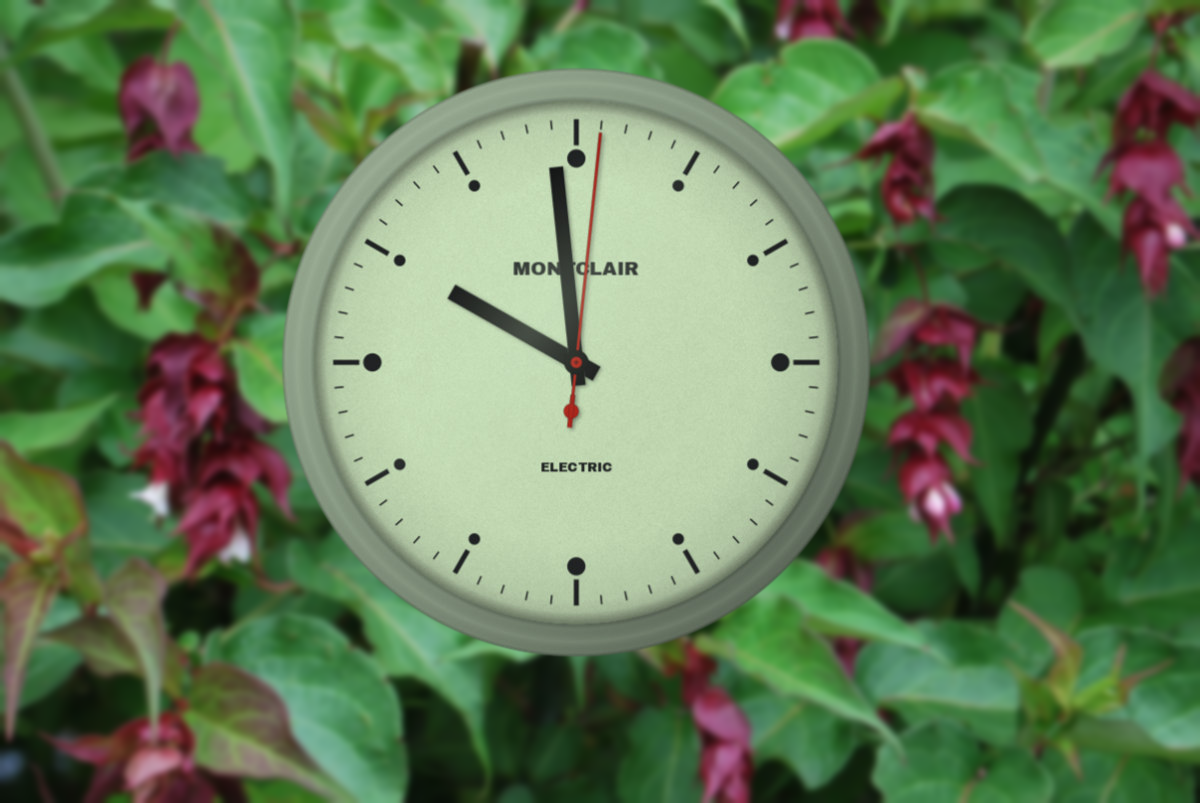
9:59:01
